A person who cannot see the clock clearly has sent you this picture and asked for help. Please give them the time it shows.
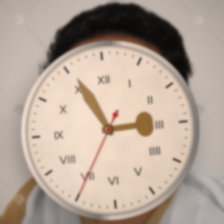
2:55:35
